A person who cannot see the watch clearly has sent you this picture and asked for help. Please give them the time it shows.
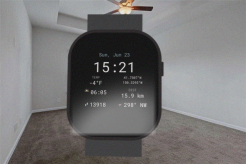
15:21
